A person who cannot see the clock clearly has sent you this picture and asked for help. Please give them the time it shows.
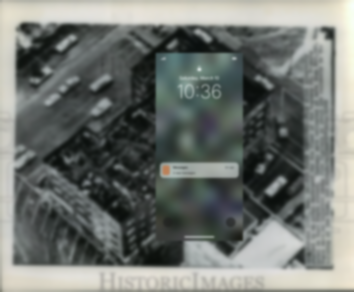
10:36
